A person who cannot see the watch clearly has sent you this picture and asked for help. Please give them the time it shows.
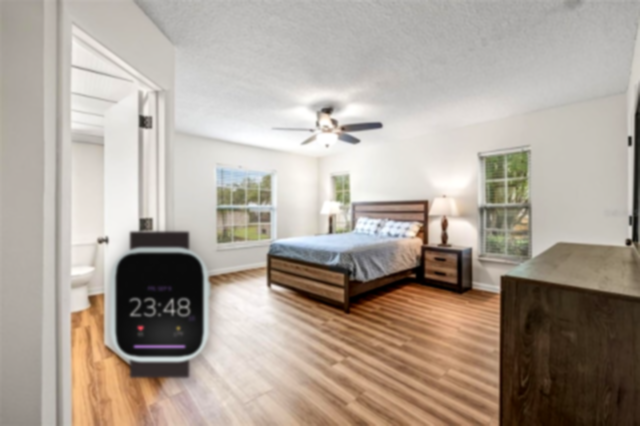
23:48
